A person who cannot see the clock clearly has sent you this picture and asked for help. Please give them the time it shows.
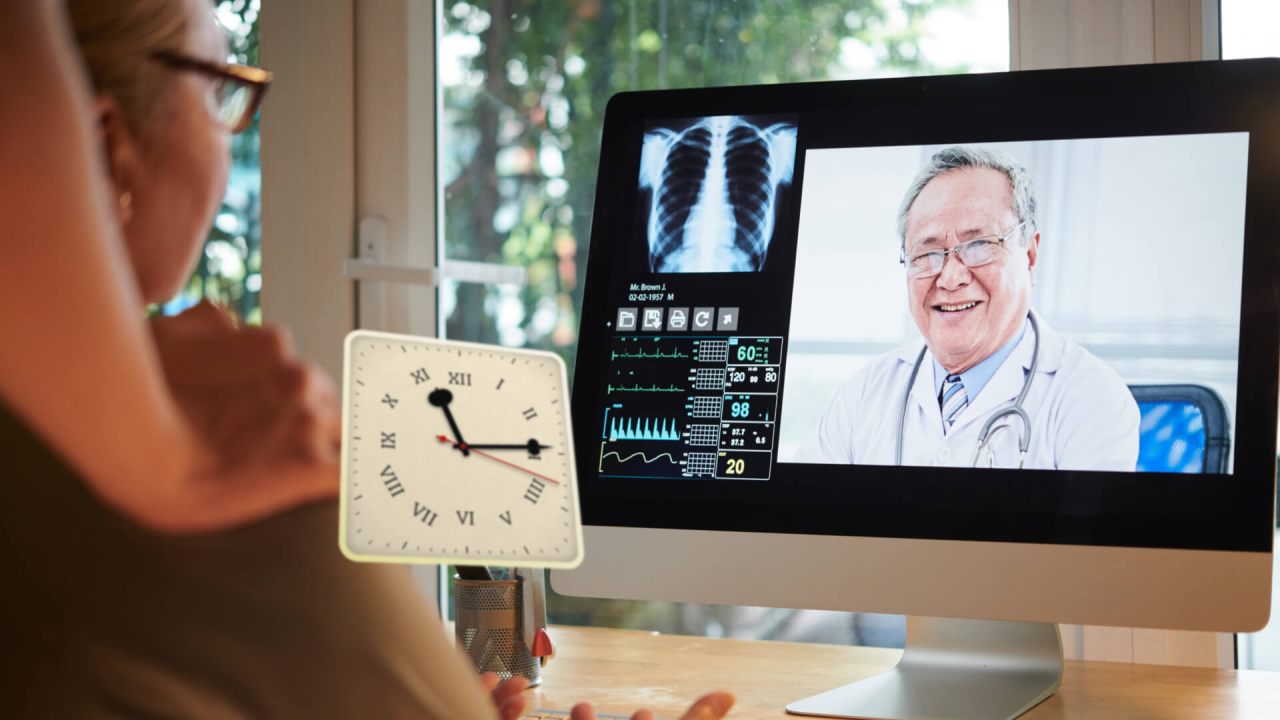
11:14:18
